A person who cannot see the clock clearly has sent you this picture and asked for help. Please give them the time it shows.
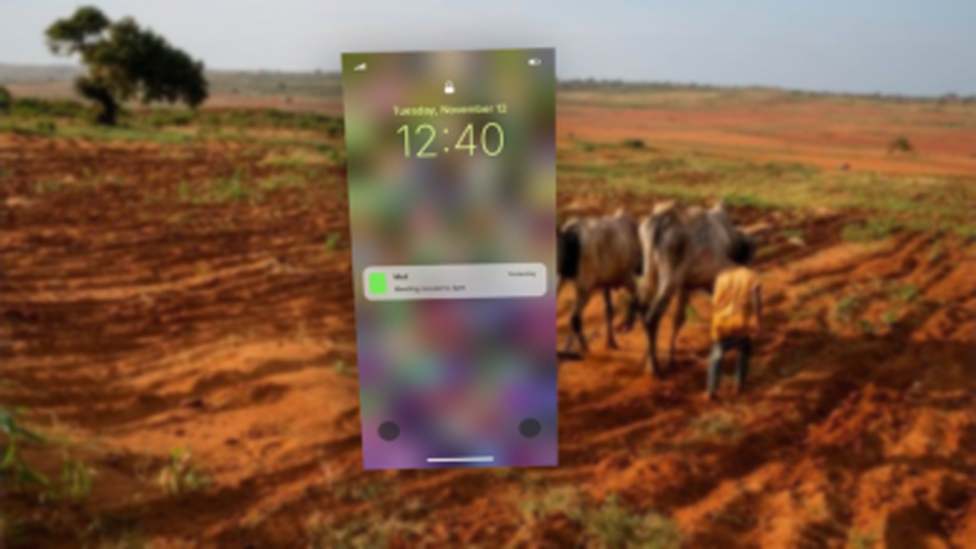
12:40
